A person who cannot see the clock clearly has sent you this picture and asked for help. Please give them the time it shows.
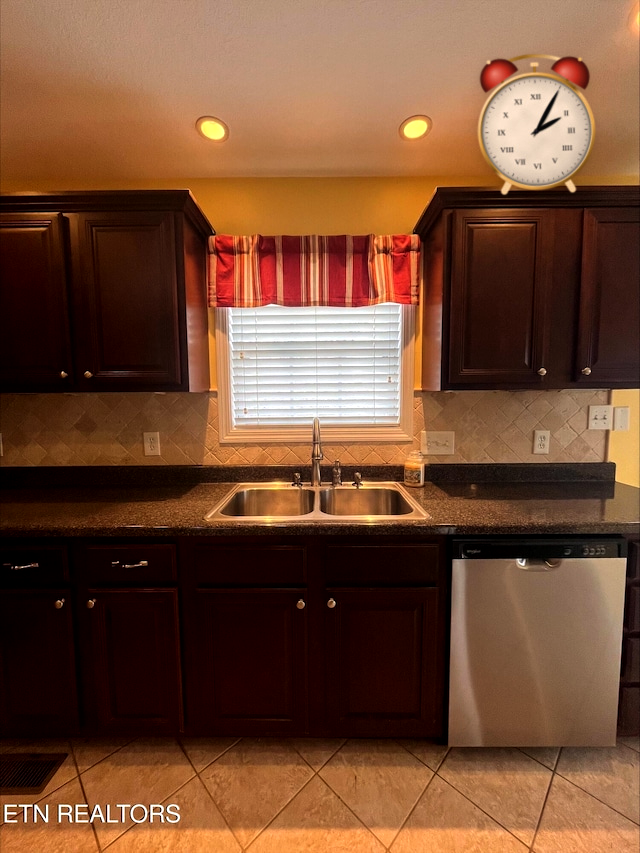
2:05
